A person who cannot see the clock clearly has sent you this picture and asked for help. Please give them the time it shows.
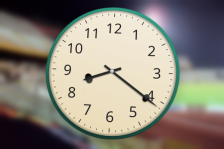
8:21
